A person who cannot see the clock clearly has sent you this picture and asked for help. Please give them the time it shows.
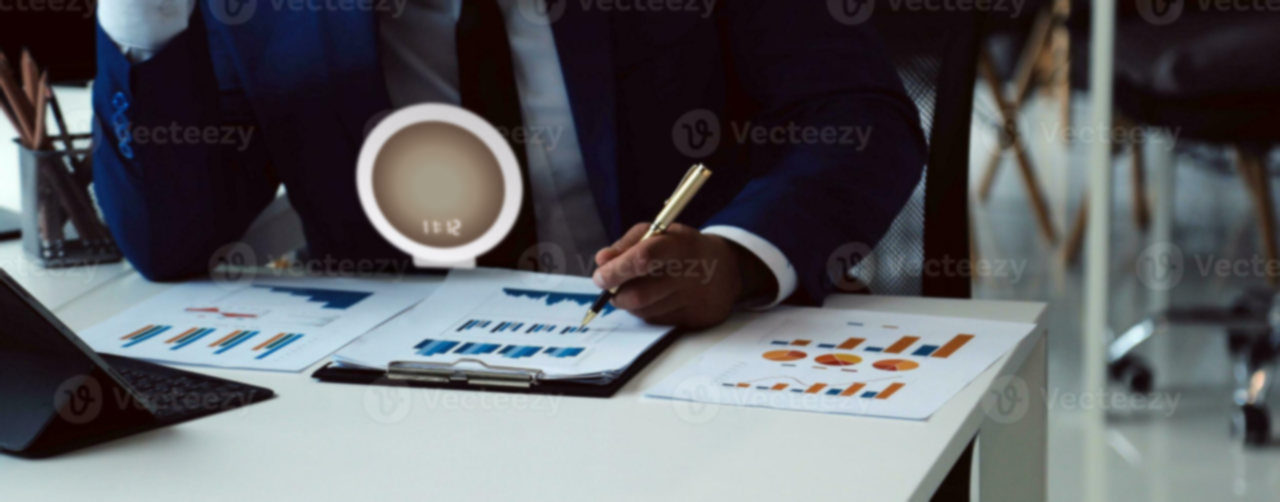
11:12
